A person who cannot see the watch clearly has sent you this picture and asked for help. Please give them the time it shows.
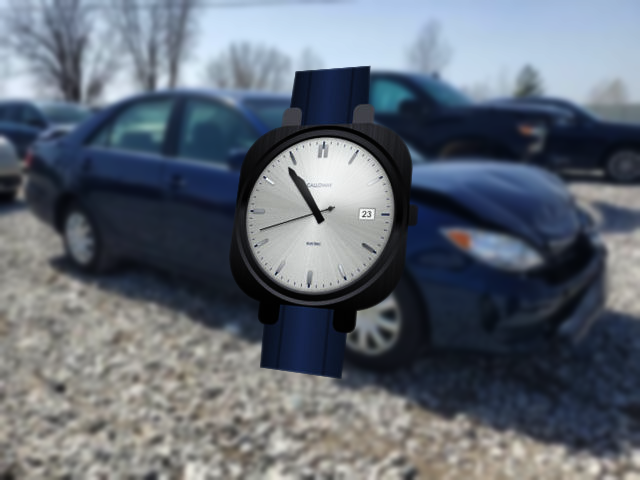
10:53:42
